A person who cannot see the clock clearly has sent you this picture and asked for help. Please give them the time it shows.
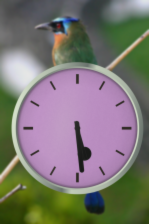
5:29
